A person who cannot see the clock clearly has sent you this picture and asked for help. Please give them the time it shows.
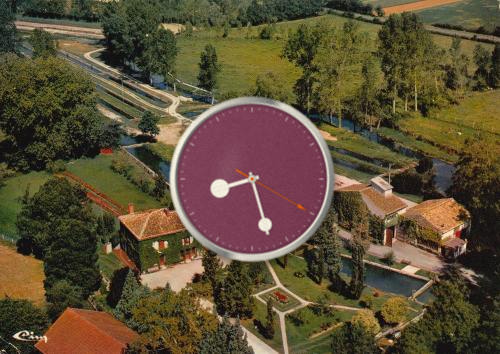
8:27:20
